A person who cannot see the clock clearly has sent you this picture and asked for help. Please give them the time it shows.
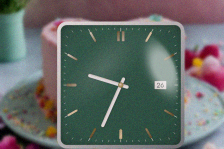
9:34
